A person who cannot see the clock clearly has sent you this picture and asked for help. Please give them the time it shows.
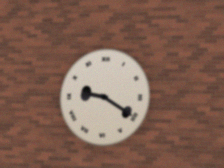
9:20
